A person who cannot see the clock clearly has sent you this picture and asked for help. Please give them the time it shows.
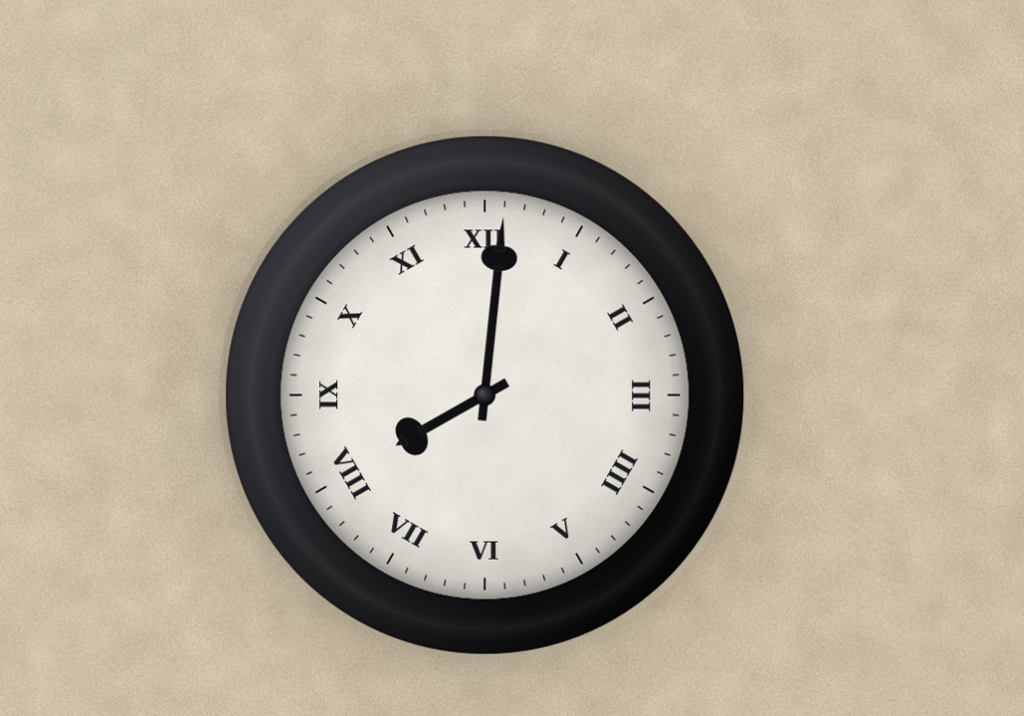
8:01
